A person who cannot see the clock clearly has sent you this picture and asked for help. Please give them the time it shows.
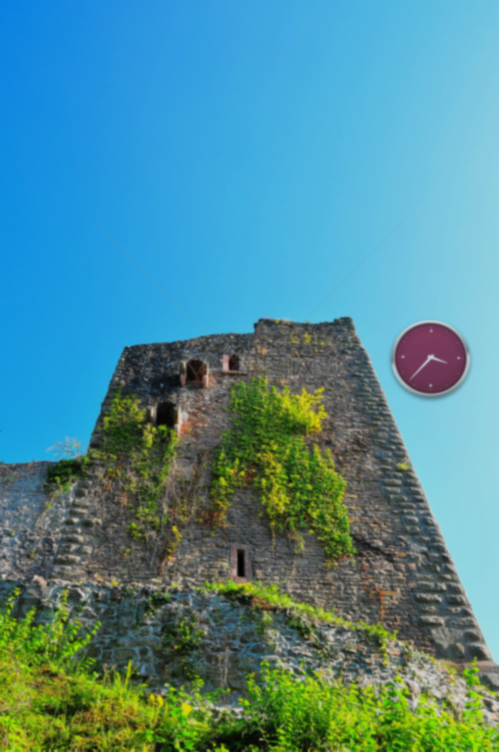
3:37
